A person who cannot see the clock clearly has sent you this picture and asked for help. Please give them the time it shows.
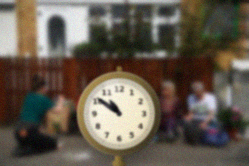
10:51
